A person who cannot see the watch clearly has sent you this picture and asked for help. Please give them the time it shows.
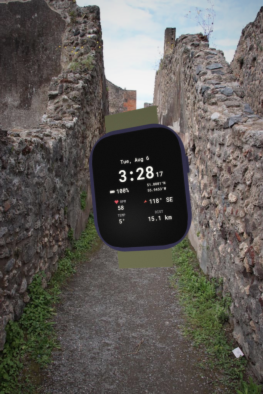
3:28
